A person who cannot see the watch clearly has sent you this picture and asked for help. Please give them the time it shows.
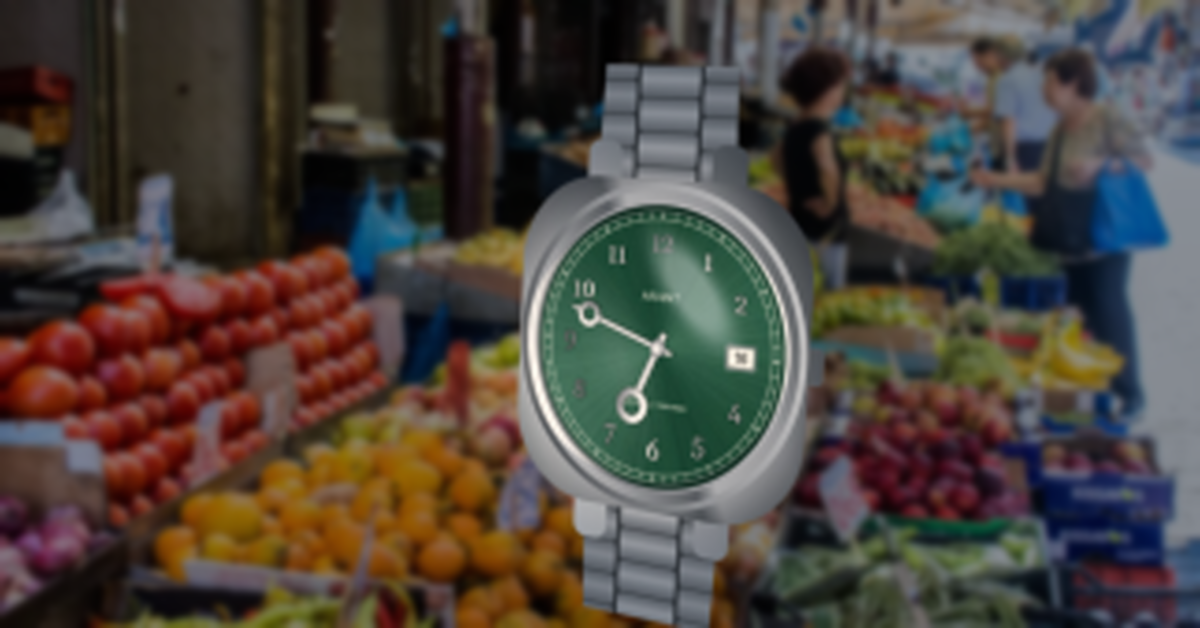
6:48
